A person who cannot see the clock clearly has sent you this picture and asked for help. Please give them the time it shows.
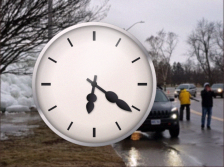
6:21
